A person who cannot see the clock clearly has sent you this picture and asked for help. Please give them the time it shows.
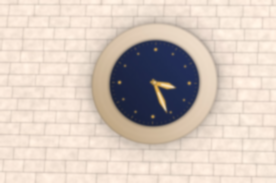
3:26
